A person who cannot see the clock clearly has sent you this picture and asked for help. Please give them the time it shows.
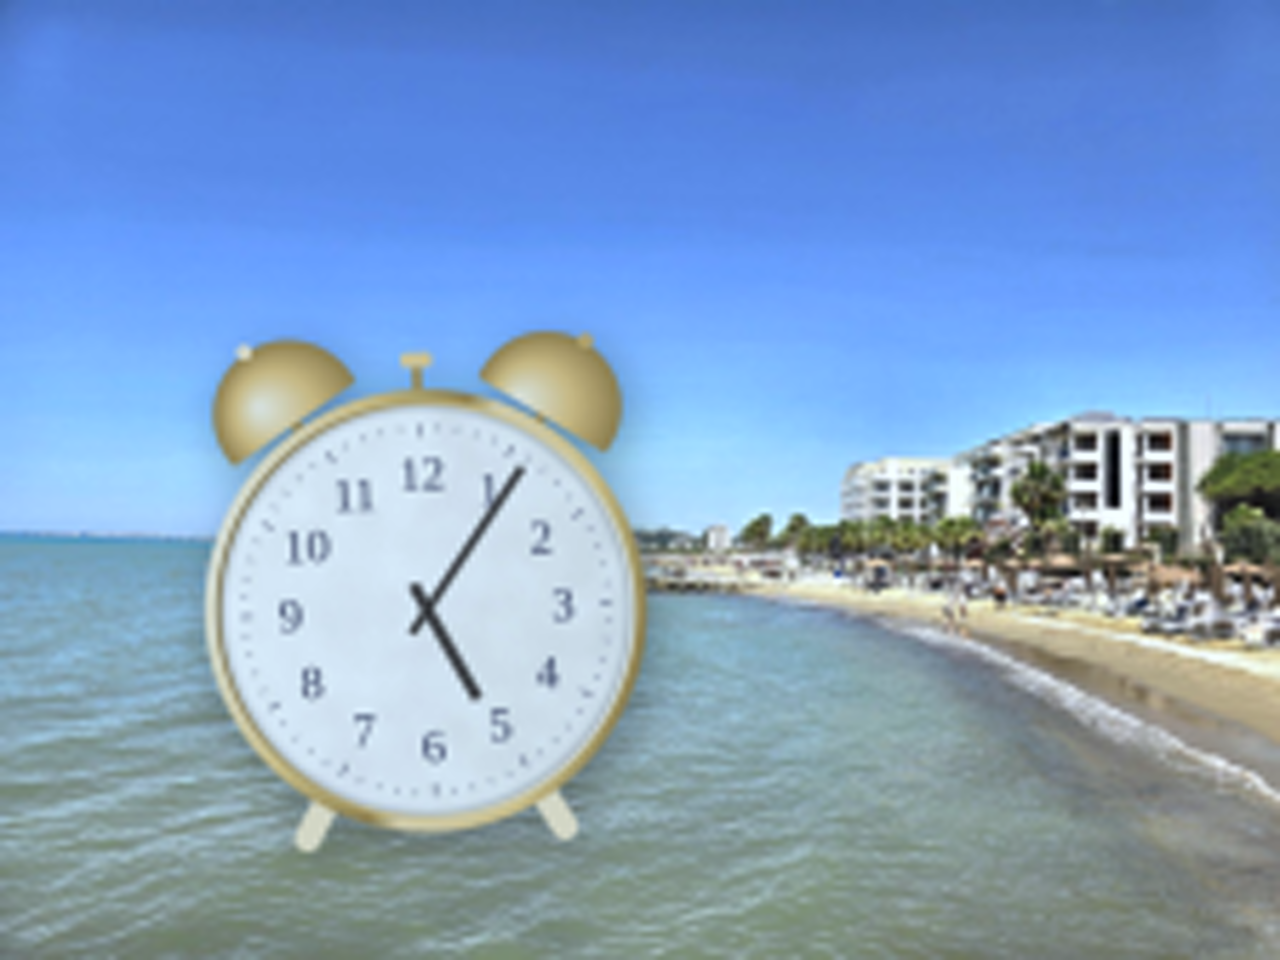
5:06
